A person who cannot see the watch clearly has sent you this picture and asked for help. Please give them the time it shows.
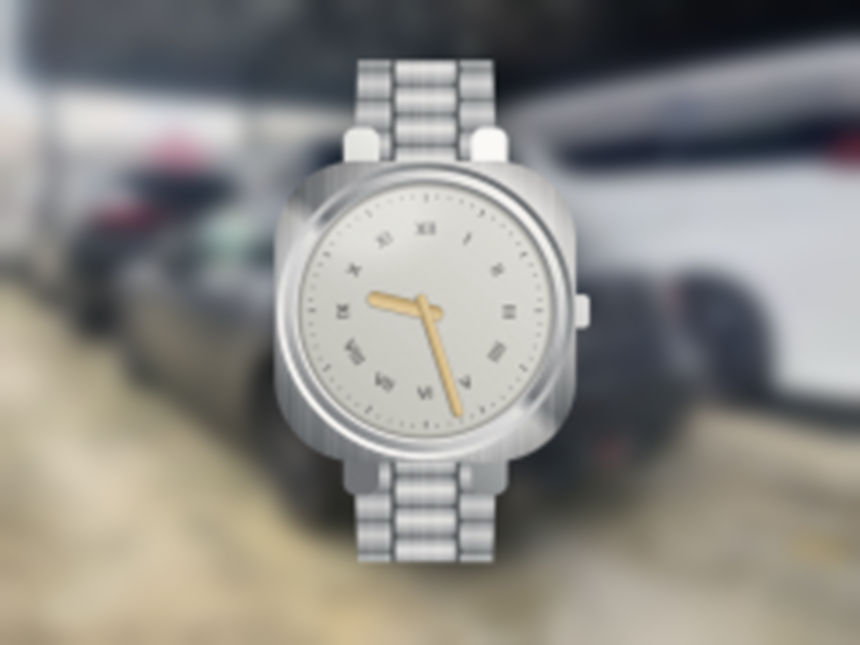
9:27
